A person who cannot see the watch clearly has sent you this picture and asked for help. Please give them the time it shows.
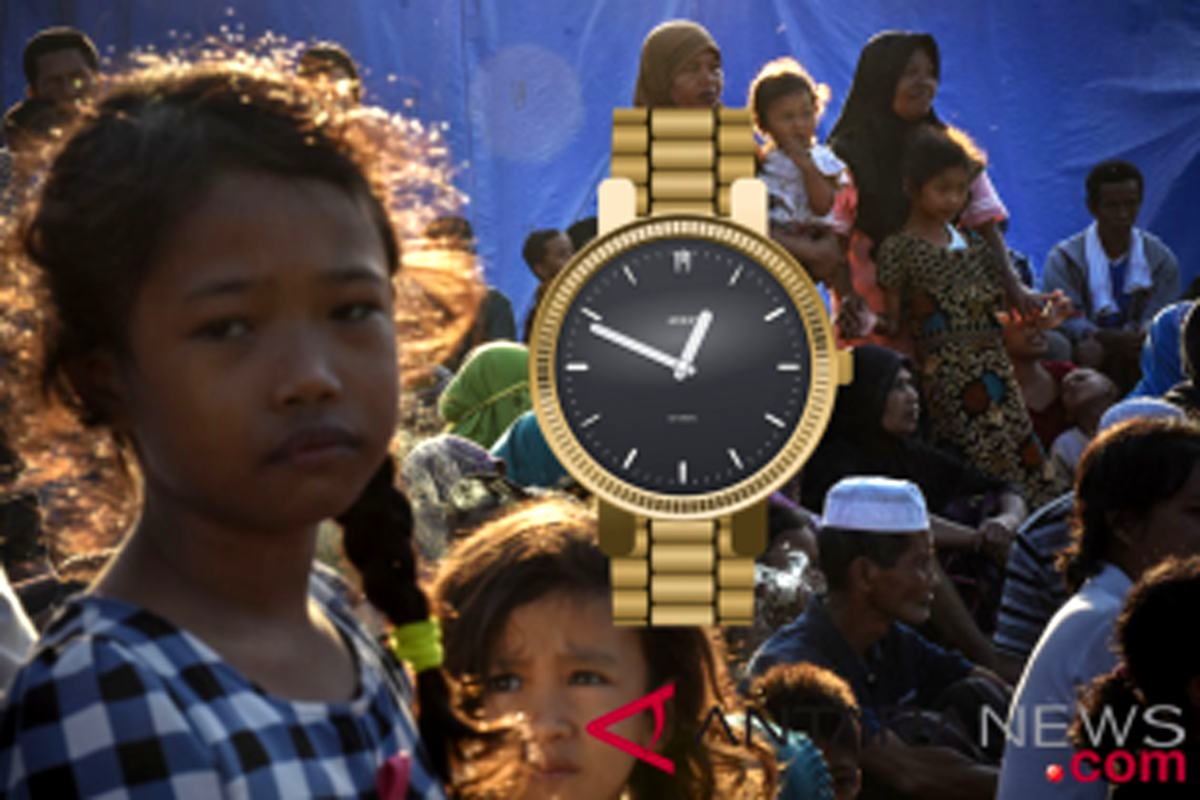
12:49
